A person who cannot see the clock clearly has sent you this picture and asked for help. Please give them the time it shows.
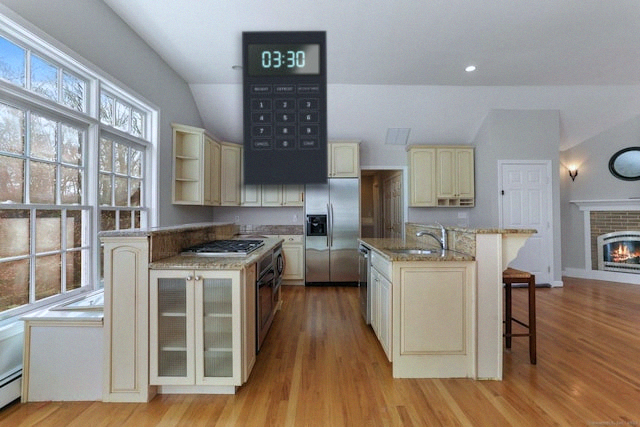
3:30
